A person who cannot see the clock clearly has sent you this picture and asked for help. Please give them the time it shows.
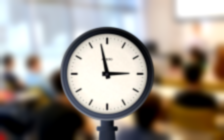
2:58
